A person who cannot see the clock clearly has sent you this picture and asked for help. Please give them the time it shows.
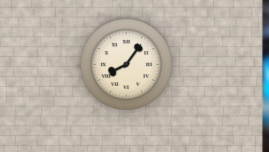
8:06
